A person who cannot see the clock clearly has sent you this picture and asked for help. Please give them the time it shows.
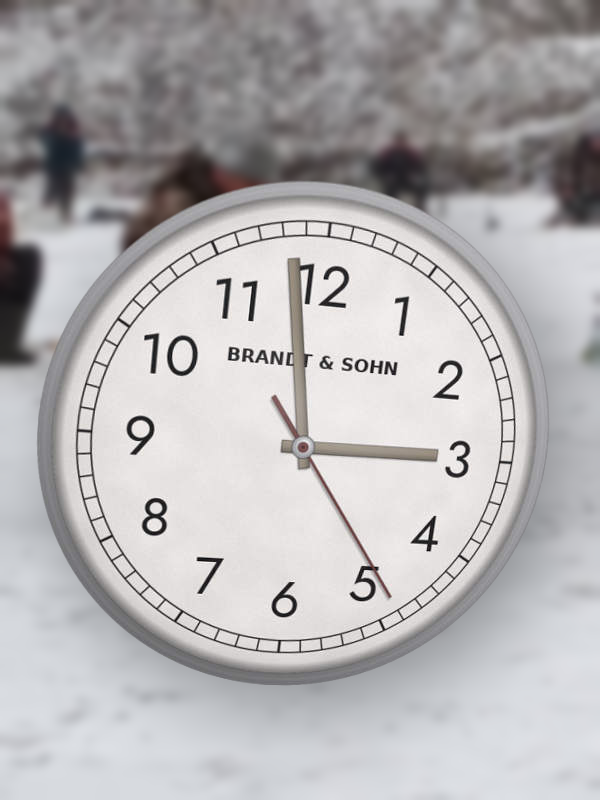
2:58:24
